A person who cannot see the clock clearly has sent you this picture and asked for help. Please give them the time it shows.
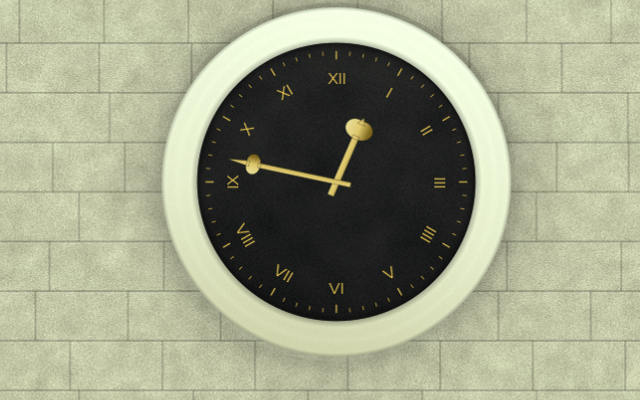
12:47
